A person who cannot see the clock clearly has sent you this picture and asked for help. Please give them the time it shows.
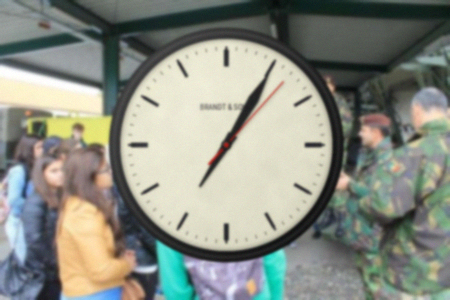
7:05:07
